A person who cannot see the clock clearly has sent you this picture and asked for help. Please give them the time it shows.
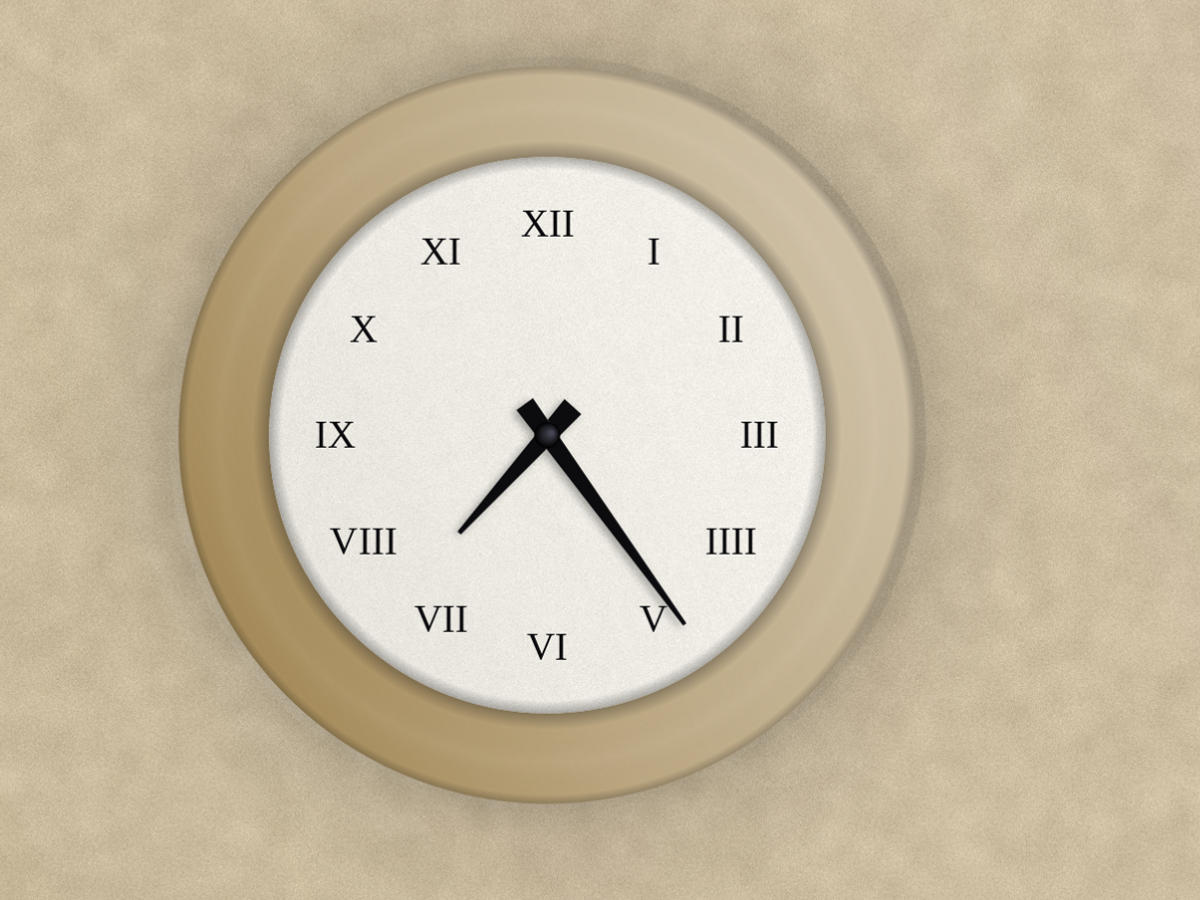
7:24
